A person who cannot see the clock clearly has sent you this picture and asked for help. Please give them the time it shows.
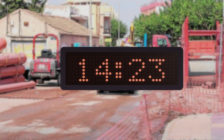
14:23
